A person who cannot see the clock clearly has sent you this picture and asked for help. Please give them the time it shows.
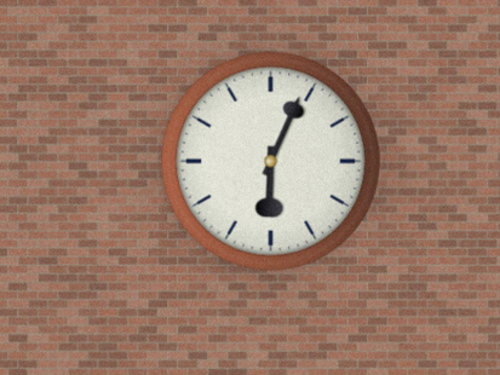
6:04
